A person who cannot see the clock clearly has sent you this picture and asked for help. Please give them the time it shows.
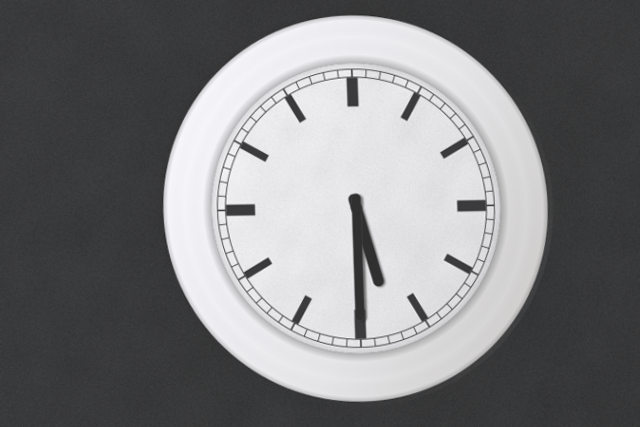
5:30
